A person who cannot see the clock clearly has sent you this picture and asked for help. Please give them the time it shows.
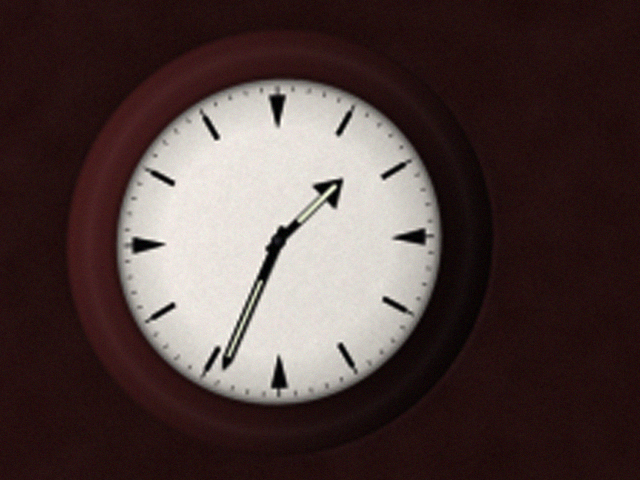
1:34
